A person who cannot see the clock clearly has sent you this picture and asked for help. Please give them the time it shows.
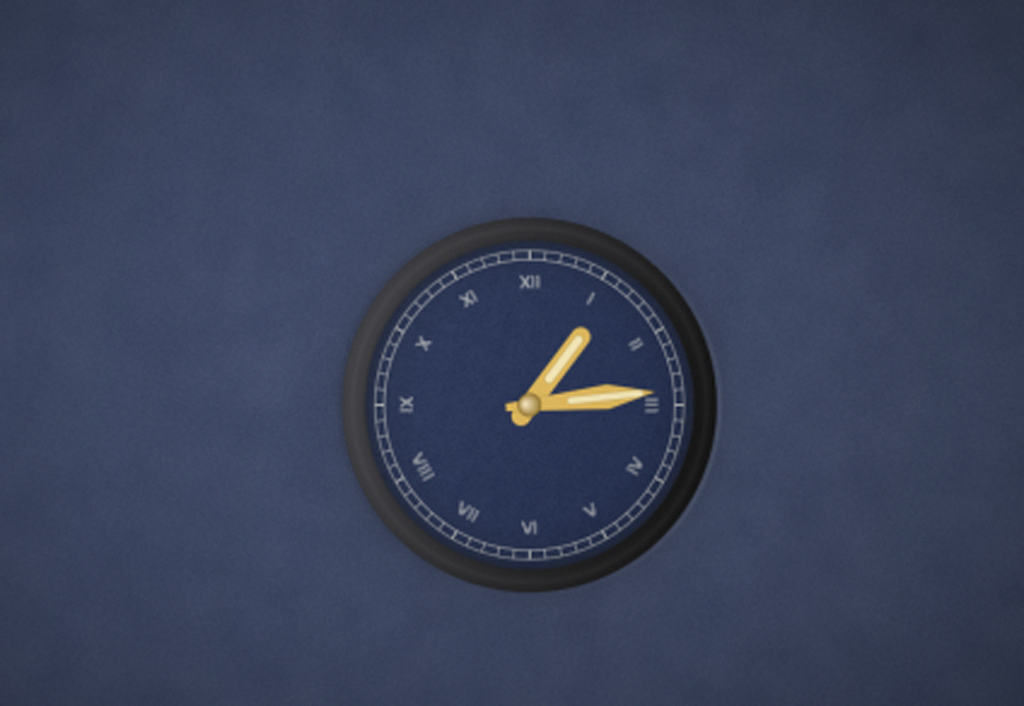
1:14
